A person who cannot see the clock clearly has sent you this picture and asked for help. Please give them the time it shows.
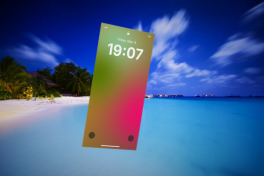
19:07
